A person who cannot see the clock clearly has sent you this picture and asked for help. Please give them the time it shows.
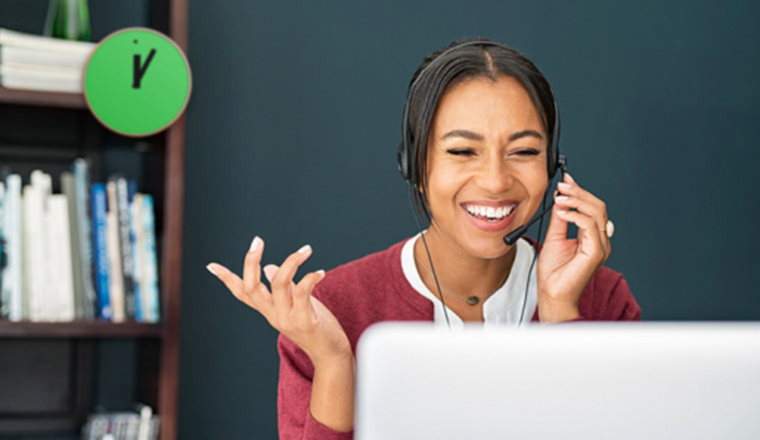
12:05
